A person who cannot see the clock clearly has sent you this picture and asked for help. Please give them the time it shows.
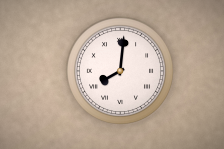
8:01
